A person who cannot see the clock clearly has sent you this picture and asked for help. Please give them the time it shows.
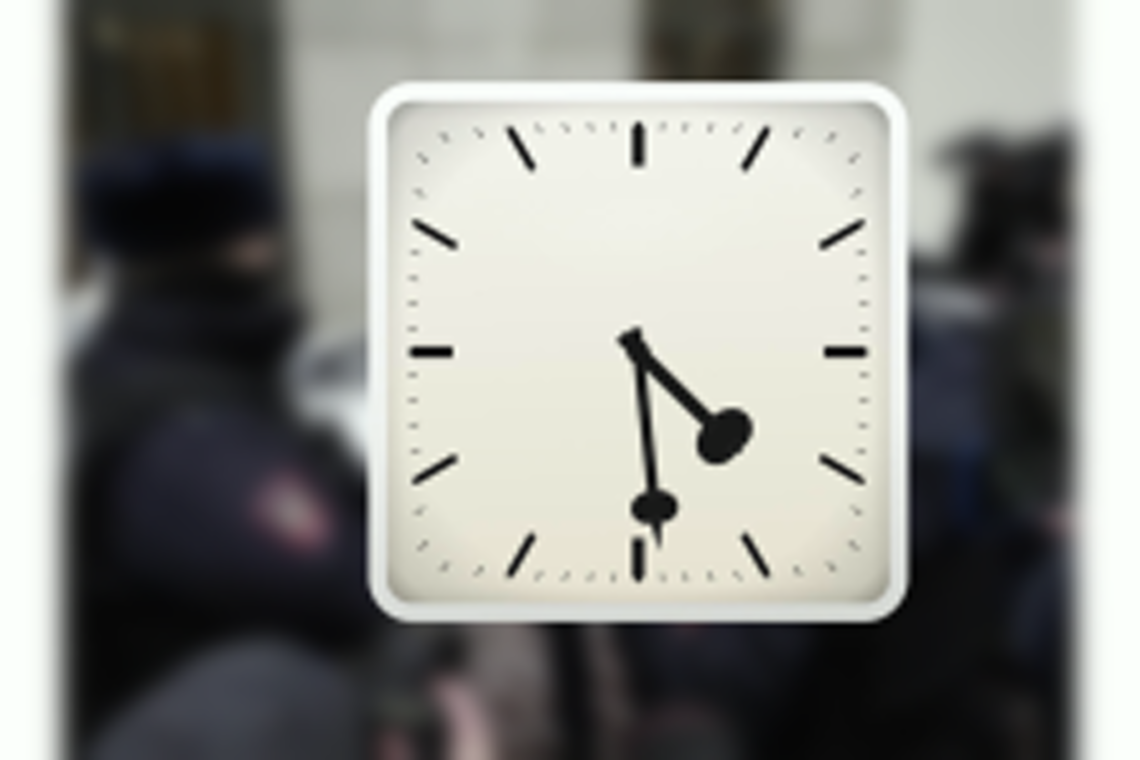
4:29
